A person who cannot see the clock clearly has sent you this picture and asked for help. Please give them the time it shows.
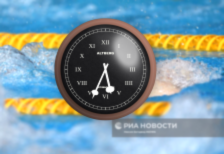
5:34
